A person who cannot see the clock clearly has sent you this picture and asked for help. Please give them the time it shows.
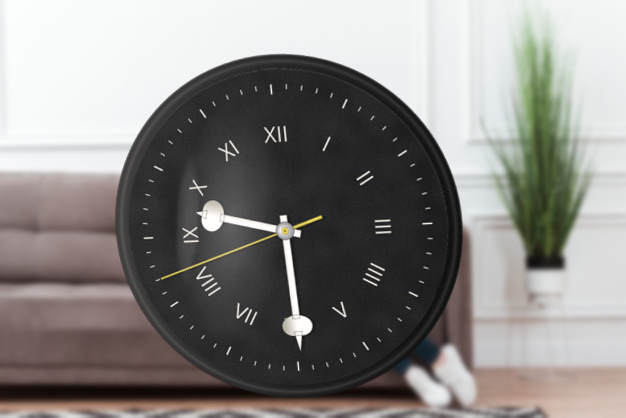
9:29:42
